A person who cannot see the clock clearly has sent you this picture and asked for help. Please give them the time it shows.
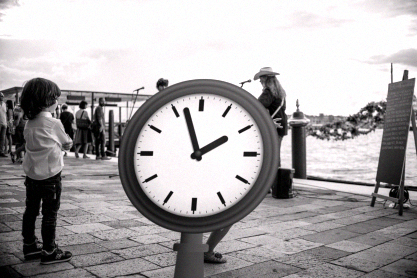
1:57
